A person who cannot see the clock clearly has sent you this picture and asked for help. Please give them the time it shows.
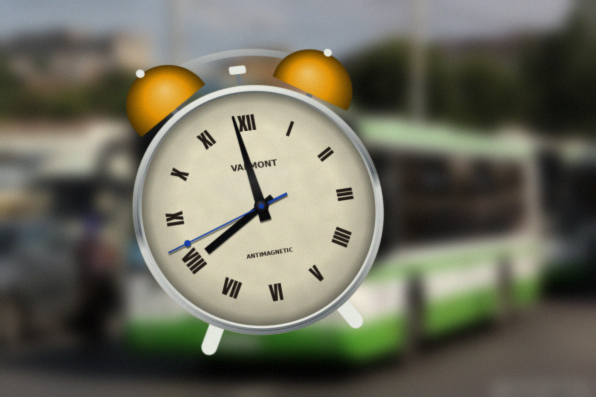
7:58:42
